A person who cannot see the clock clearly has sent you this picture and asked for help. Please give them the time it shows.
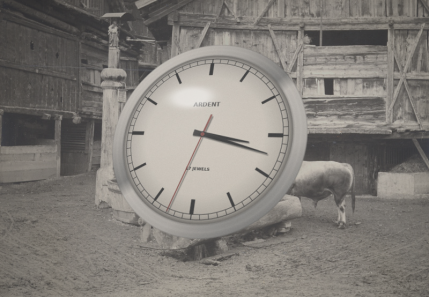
3:17:33
